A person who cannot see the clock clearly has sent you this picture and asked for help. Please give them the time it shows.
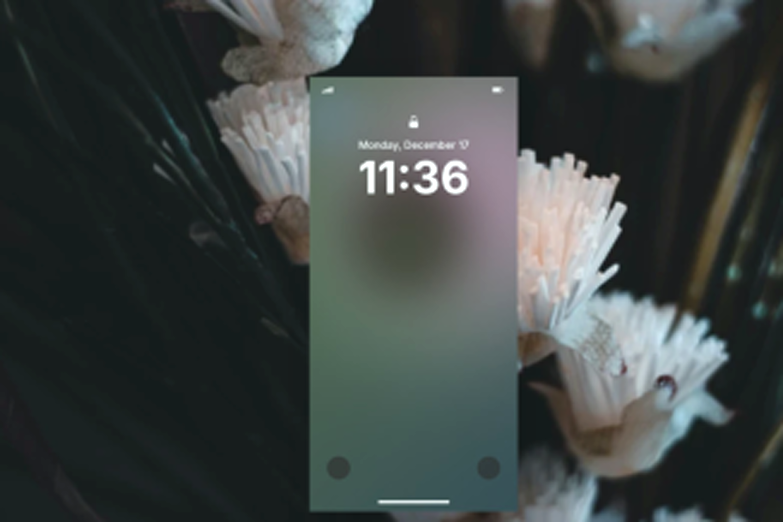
11:36
